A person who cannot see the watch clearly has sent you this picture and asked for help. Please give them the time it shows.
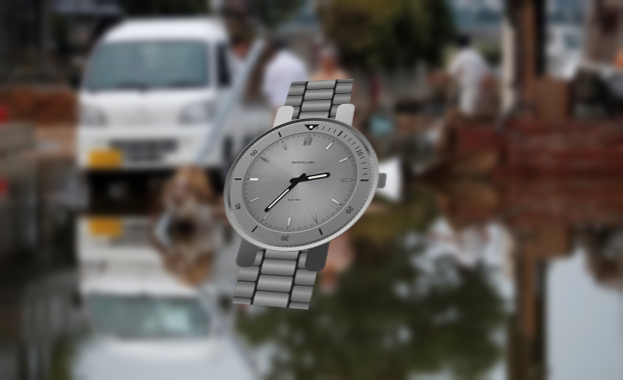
2:36
